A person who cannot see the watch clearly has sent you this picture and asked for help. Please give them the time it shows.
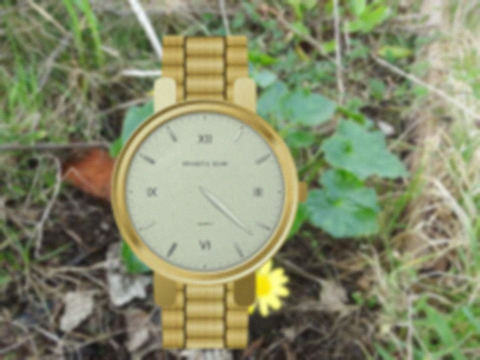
4:22
